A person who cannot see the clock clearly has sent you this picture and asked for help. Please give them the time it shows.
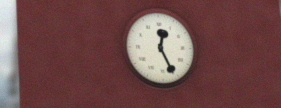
12:26
